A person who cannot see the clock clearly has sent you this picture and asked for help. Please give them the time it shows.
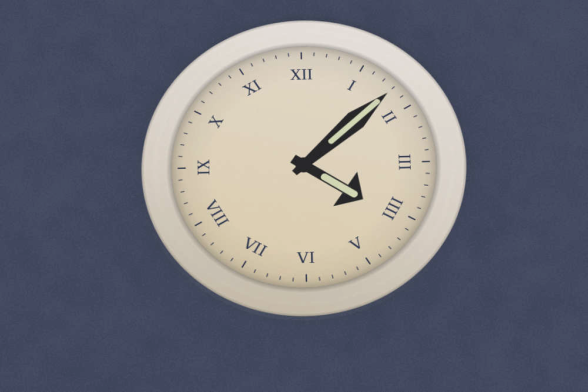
4:08
